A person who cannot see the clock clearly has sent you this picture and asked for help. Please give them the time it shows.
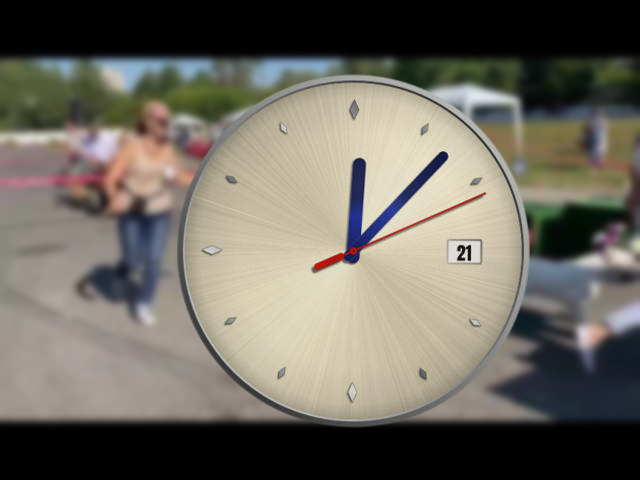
12:07:11
